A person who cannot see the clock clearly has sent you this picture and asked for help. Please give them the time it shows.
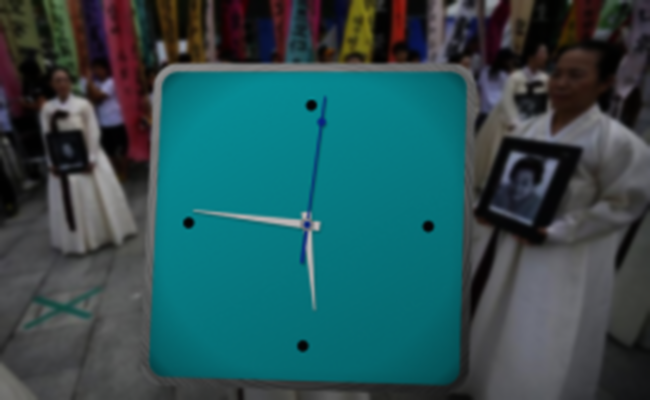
5:46:01
